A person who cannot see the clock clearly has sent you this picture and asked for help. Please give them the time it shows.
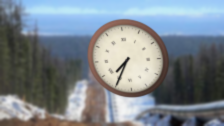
7:35
